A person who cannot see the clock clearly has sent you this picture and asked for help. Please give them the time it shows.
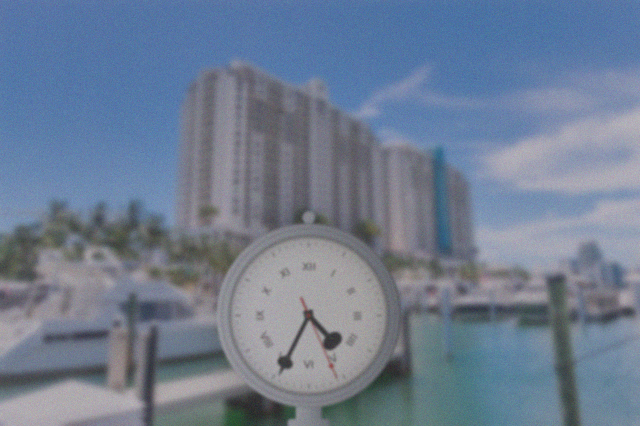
4:34:26
